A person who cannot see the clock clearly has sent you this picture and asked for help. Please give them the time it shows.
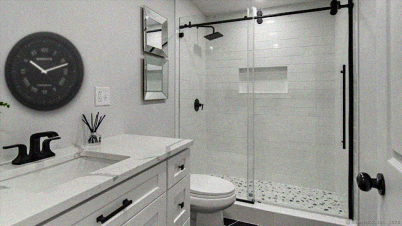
10:12
